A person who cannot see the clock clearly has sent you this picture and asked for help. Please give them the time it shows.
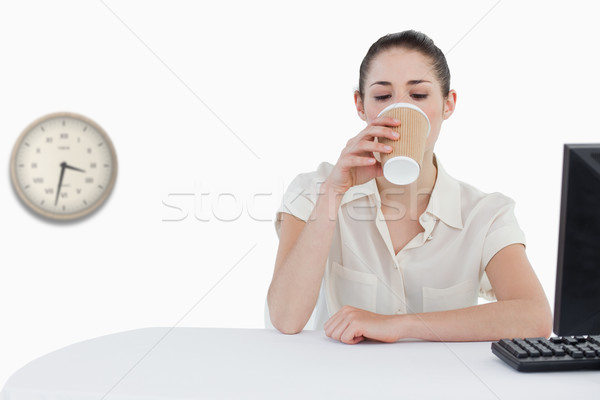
3:32
